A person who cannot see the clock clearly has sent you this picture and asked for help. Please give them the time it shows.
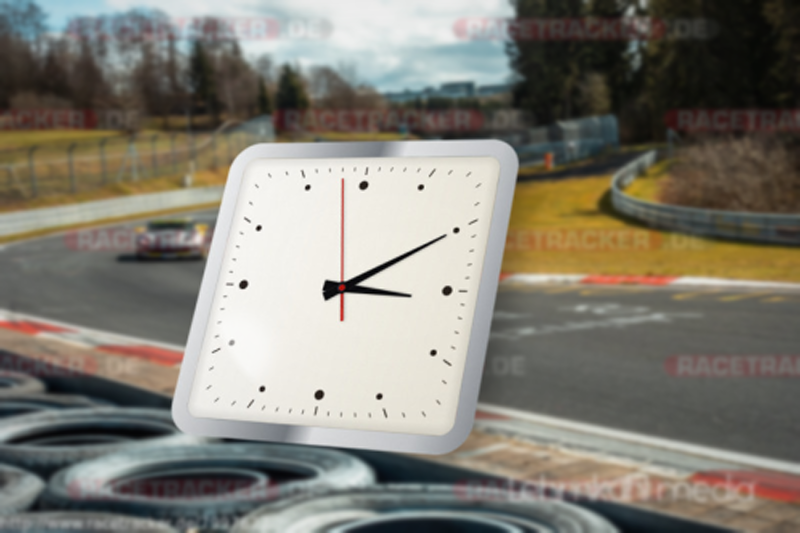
3:09:58
